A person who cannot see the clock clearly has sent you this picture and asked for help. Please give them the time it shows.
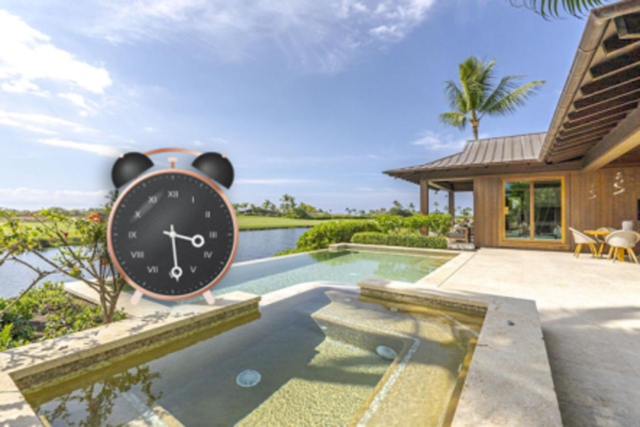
3:29
